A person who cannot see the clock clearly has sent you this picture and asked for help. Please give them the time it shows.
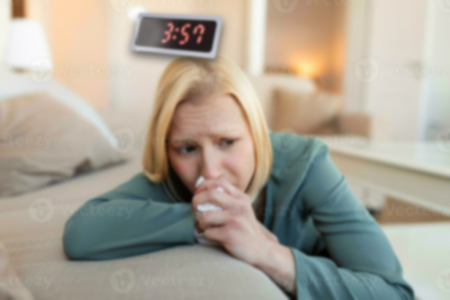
3:57
